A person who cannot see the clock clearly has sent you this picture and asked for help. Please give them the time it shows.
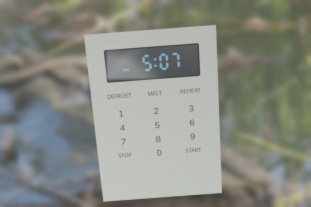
5:07
